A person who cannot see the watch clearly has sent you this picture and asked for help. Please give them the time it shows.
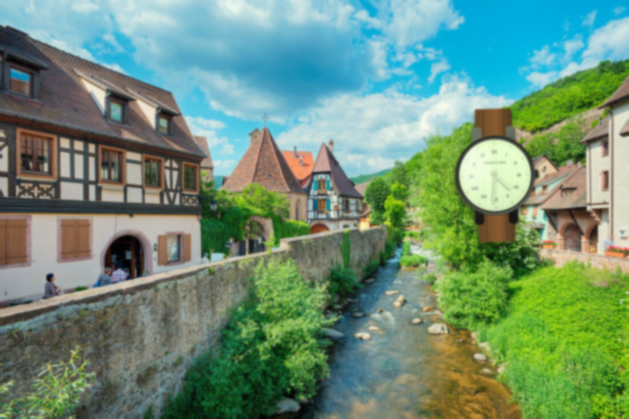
4:31
